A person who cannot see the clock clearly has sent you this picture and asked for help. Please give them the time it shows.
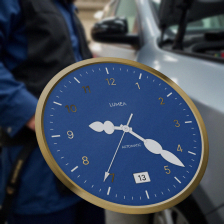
9:22:36
